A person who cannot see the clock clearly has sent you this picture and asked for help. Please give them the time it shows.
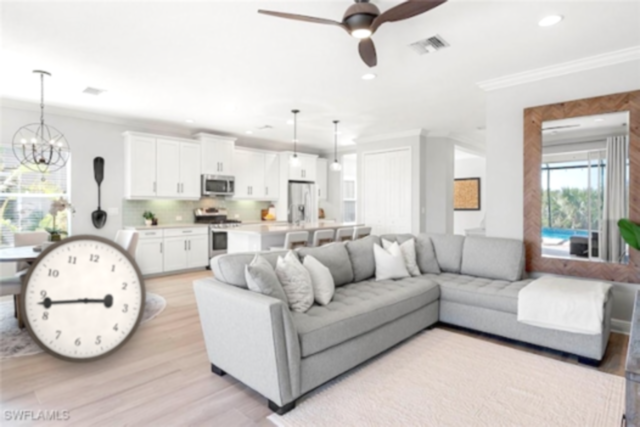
2:43
